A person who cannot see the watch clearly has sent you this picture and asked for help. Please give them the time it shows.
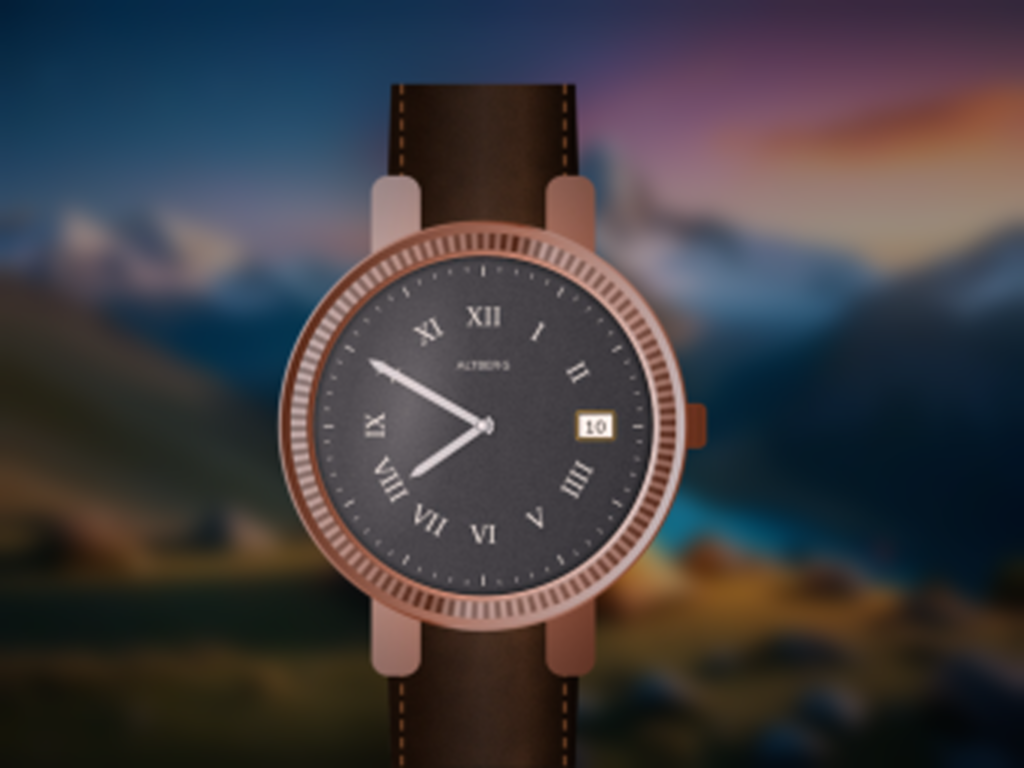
7:50
